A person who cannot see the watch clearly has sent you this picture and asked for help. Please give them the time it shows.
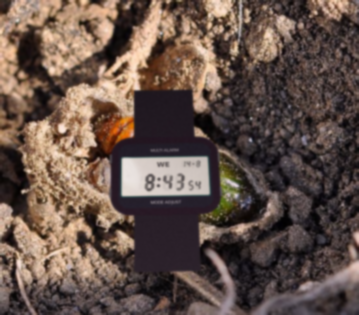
8:43
